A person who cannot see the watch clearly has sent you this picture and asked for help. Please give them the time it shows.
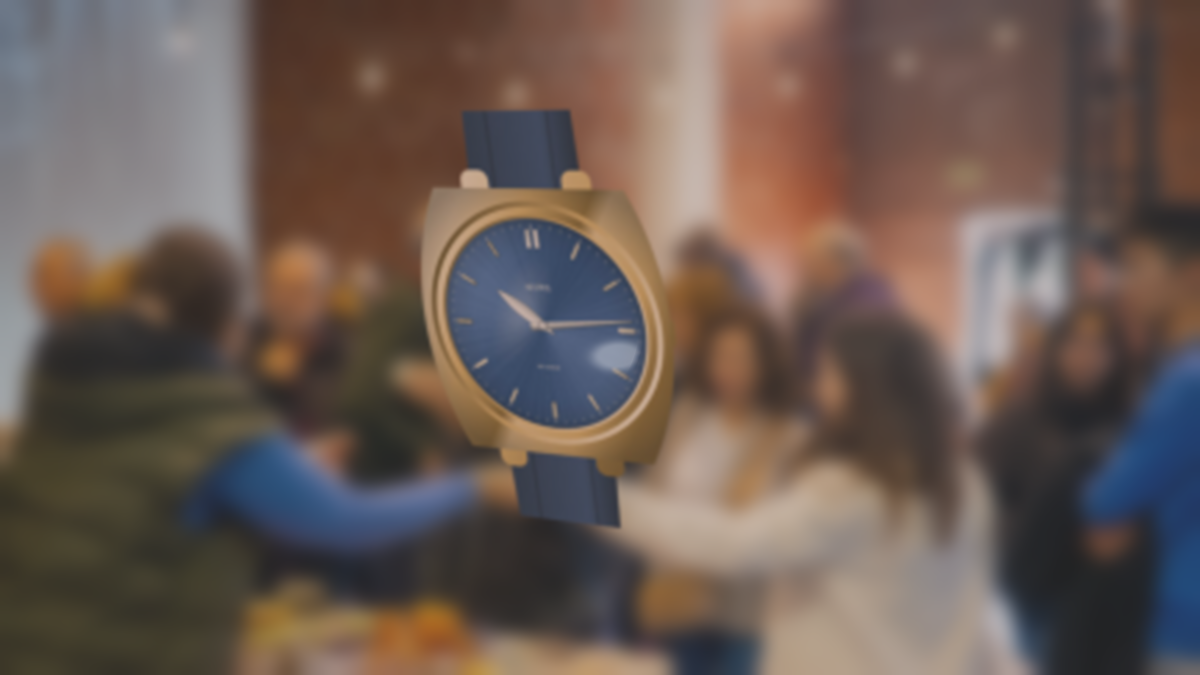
10:14
